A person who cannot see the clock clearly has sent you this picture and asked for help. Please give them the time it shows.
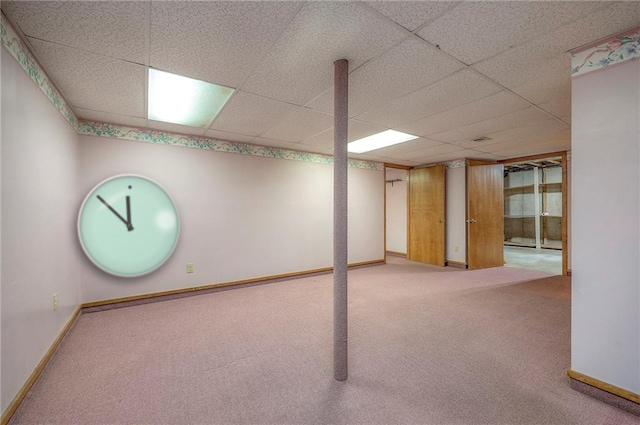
11:52
